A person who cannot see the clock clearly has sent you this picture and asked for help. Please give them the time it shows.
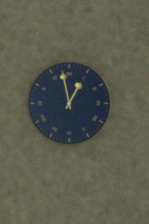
12:58
